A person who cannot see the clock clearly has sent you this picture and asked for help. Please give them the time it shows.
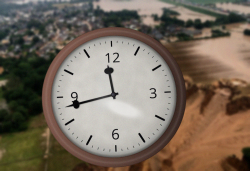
11:43
